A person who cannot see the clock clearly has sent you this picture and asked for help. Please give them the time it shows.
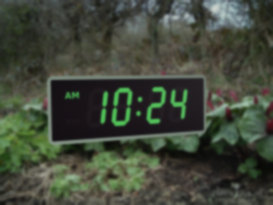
10:24
